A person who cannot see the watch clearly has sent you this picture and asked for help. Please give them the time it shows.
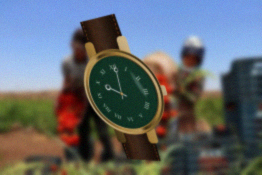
10:01
